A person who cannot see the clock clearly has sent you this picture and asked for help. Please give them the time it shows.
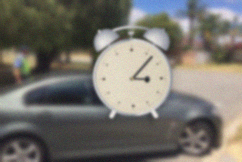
3:07
